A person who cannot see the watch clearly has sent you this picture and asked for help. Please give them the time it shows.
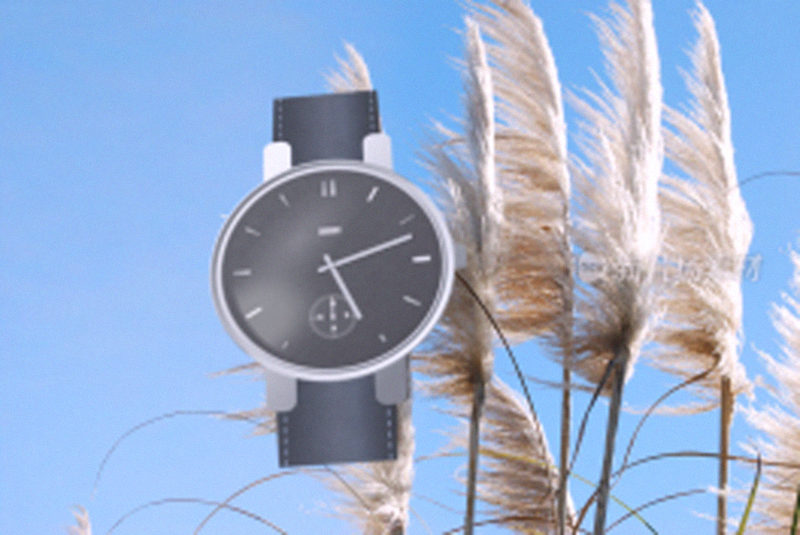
5:12
